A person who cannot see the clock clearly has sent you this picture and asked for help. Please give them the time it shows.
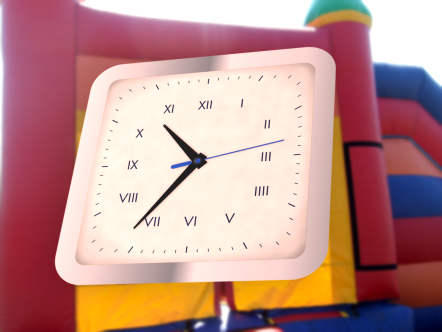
10:36:13
